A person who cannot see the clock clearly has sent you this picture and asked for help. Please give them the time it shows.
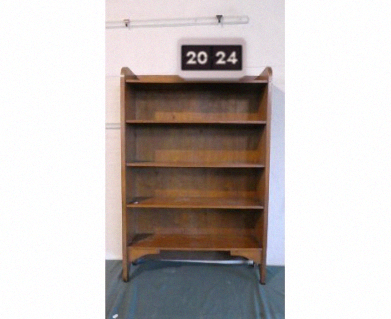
20:24
